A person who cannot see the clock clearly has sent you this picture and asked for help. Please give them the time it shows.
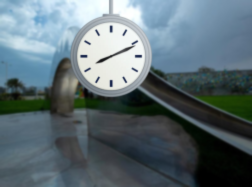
8:11
